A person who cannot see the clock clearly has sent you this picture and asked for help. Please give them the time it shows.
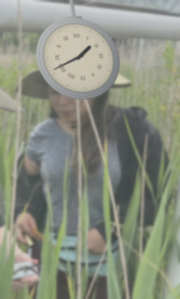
1:41
